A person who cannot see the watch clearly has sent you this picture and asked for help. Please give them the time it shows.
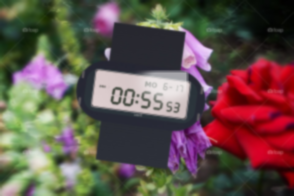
0:55:53
